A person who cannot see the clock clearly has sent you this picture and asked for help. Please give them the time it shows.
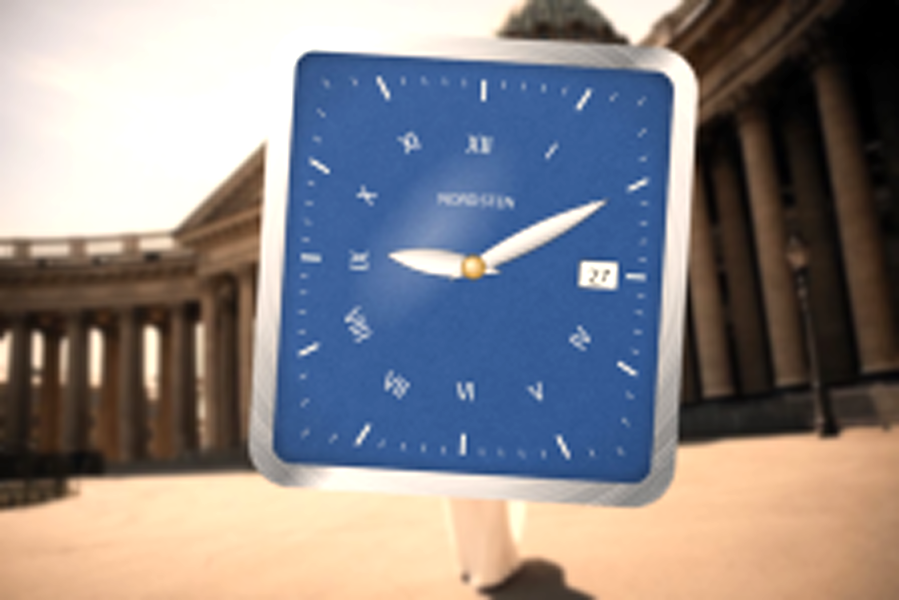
9:10
